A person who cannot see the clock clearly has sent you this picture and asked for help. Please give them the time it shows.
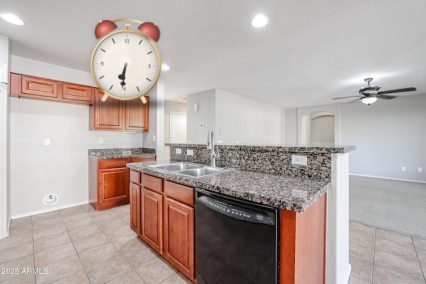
6:31
